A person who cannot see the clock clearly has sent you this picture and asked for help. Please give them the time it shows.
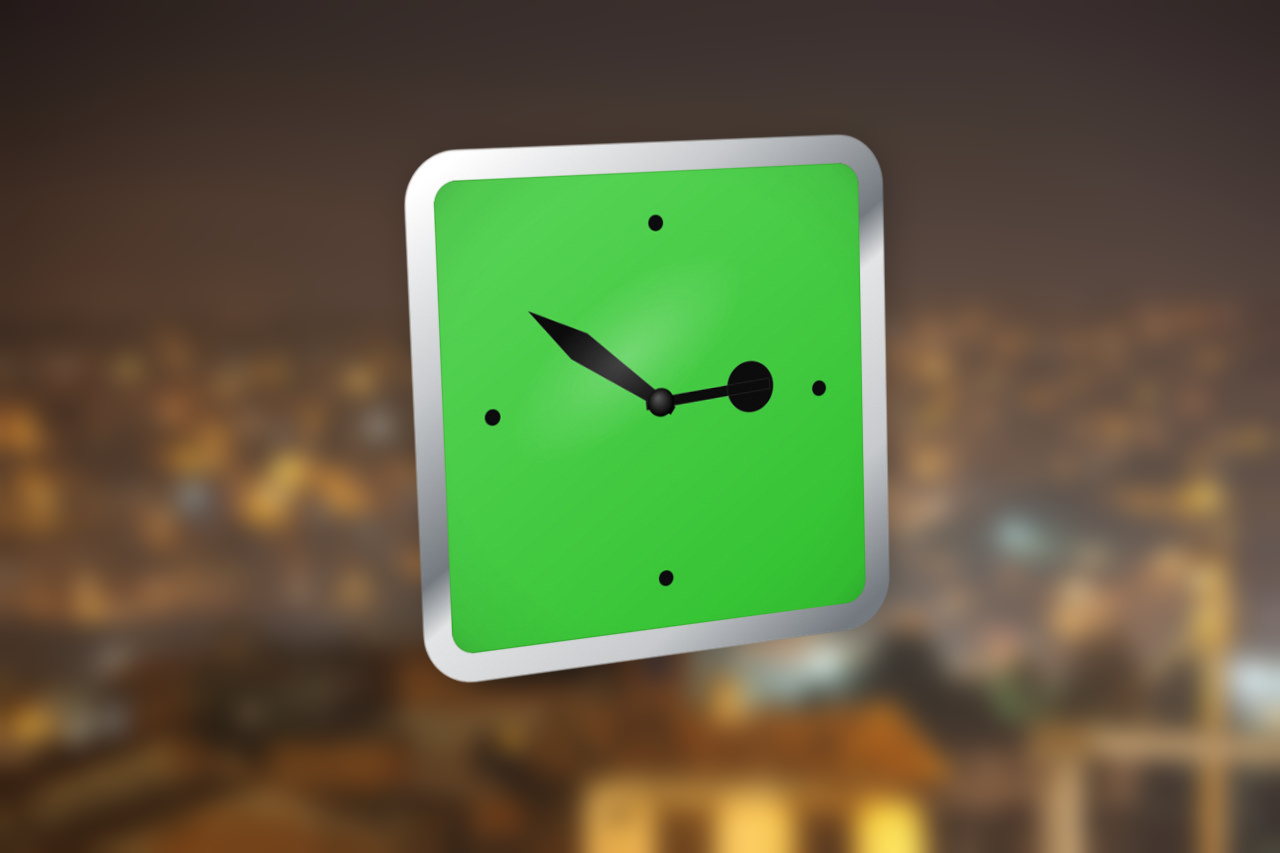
2:51
